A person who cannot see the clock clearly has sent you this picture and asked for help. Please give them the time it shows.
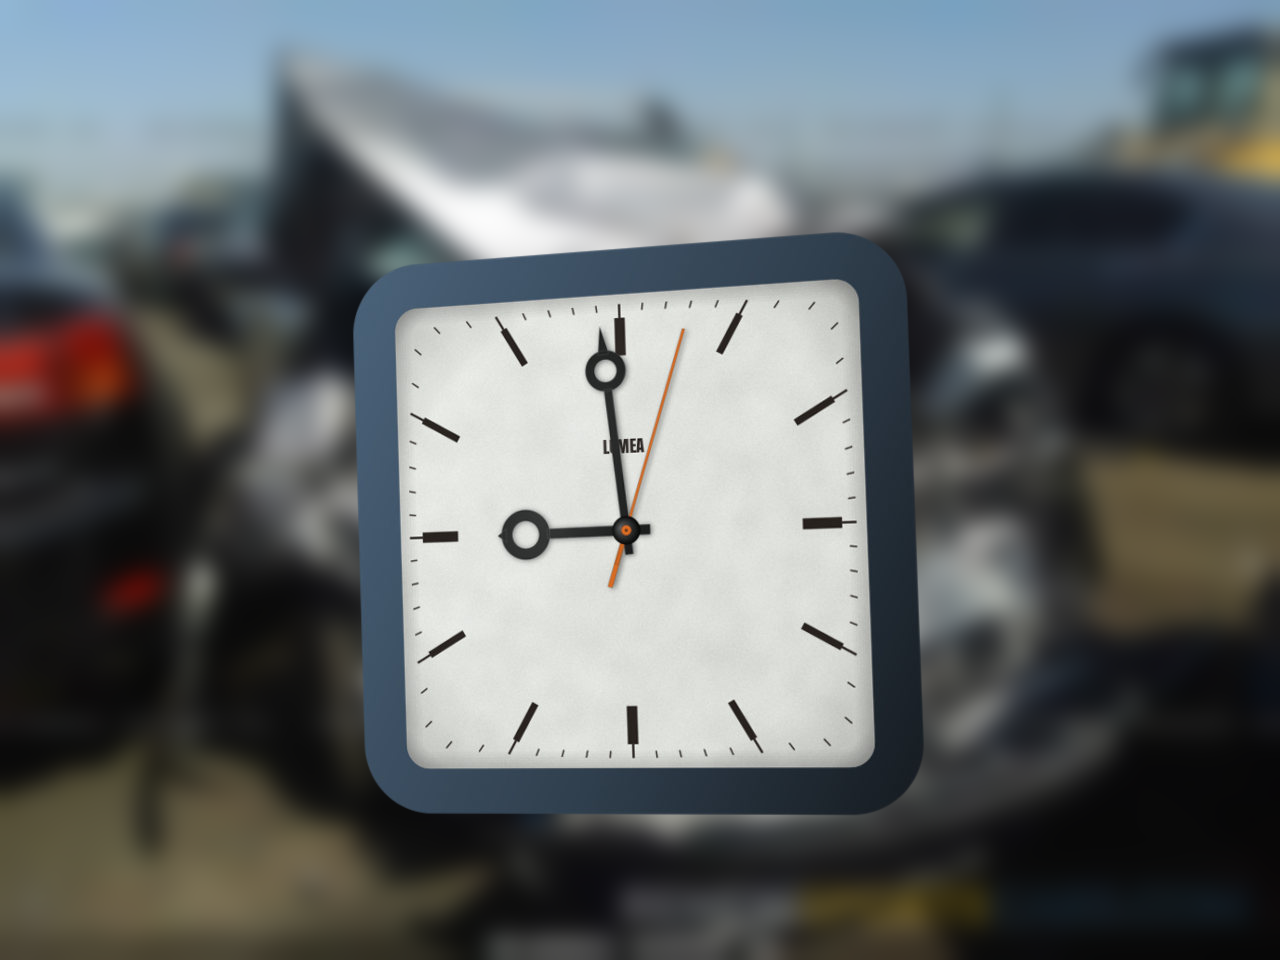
8:59:03
